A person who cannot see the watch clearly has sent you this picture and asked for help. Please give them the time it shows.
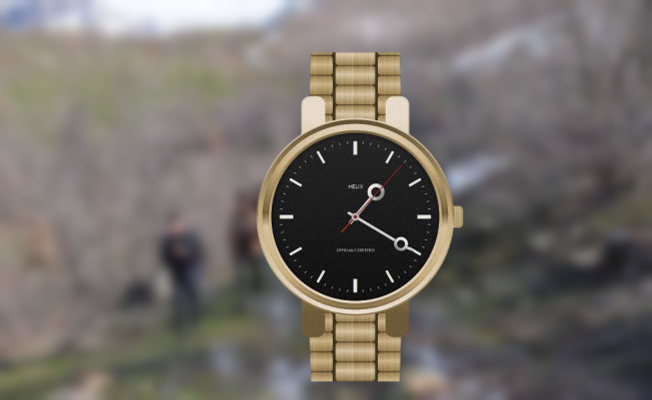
1:20:07
